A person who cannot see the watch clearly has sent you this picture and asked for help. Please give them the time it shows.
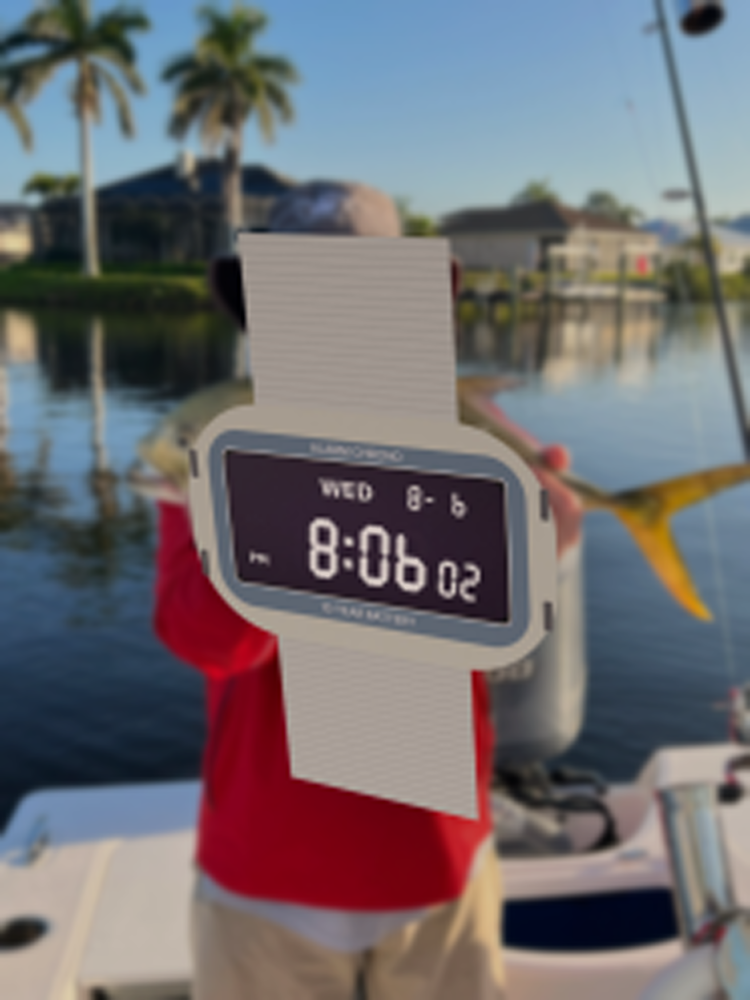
8:06:02
